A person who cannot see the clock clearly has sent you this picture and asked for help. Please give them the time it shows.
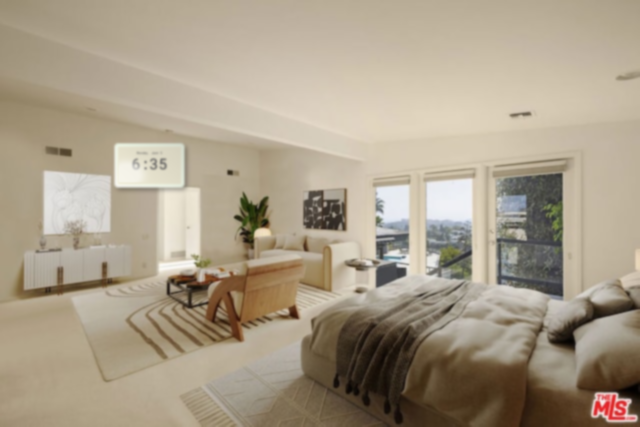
6:35
